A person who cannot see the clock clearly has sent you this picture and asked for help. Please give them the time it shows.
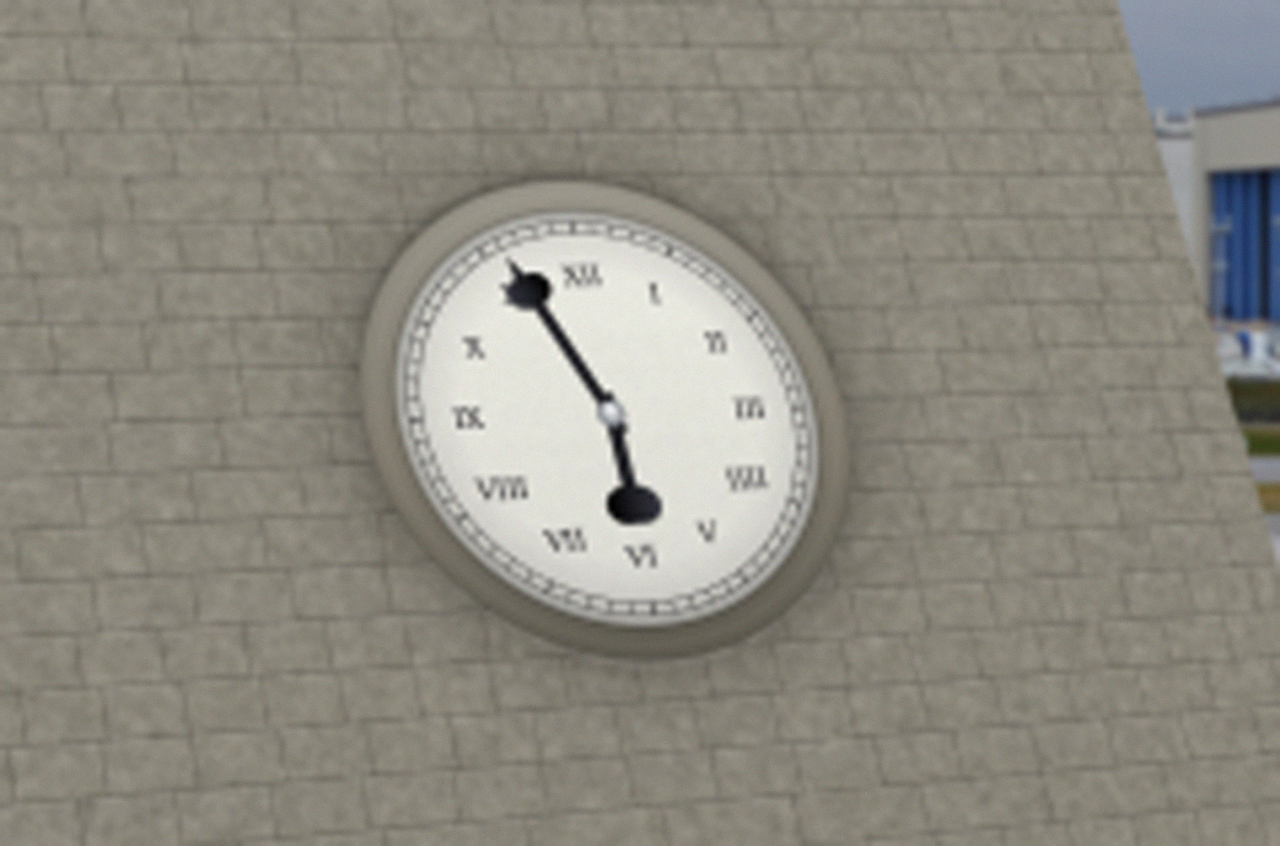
5:56
